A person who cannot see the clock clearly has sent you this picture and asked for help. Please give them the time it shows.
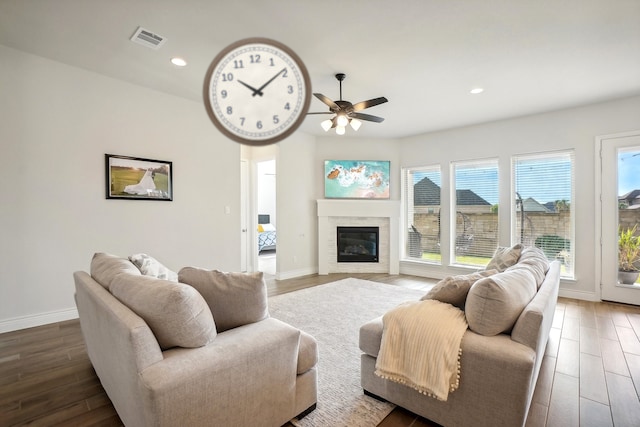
10:09
